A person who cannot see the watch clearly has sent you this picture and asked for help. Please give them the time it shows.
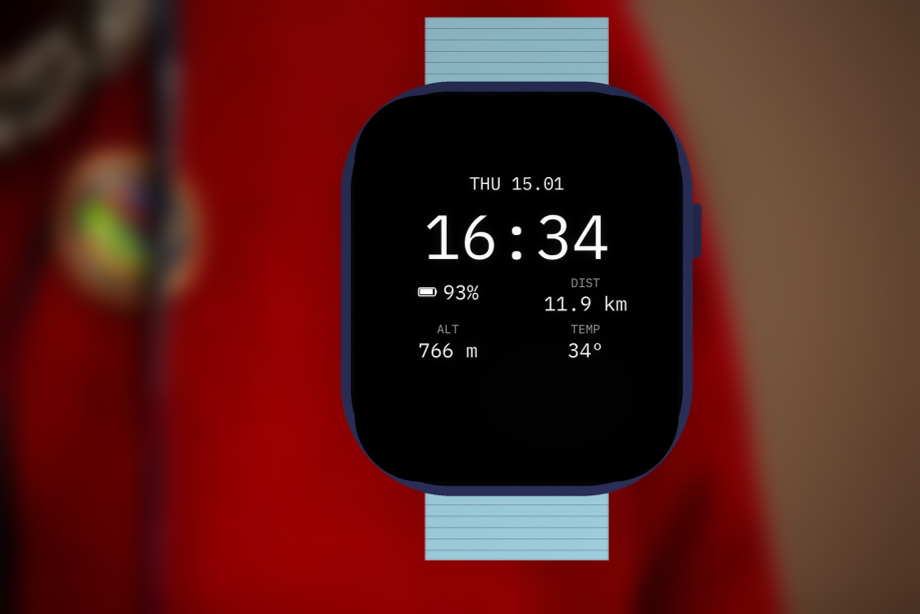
16:34
